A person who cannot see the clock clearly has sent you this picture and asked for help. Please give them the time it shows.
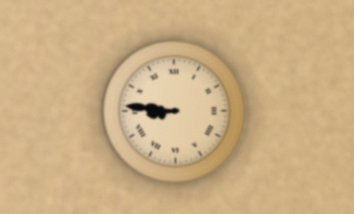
8:46
